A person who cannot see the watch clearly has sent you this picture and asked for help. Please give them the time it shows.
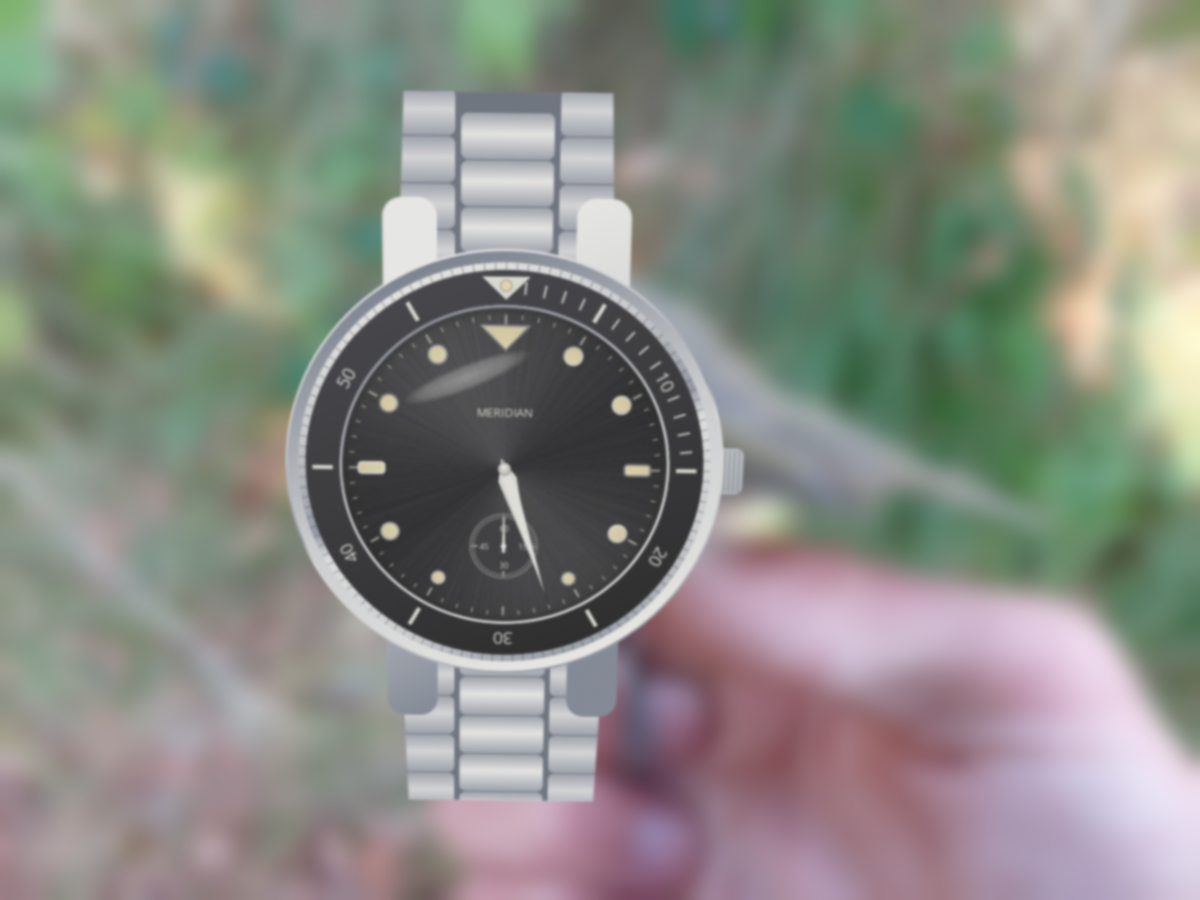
5:27
